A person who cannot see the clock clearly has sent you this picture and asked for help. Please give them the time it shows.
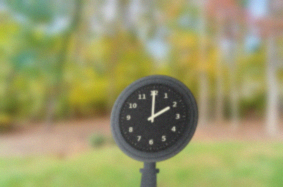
2:00
